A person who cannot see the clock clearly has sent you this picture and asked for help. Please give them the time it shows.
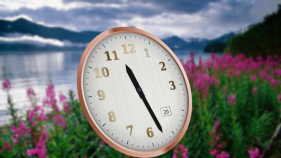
11:27
